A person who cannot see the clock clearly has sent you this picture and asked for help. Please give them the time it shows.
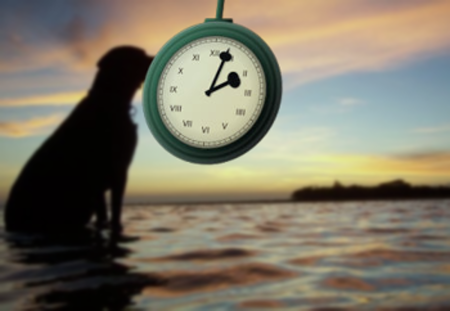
2:03
